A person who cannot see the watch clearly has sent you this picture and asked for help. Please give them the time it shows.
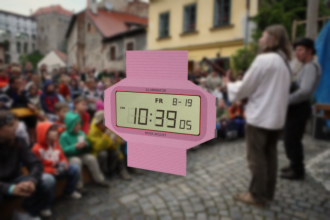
10:39
